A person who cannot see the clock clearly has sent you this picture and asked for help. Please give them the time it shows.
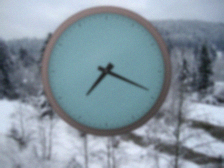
7:19
